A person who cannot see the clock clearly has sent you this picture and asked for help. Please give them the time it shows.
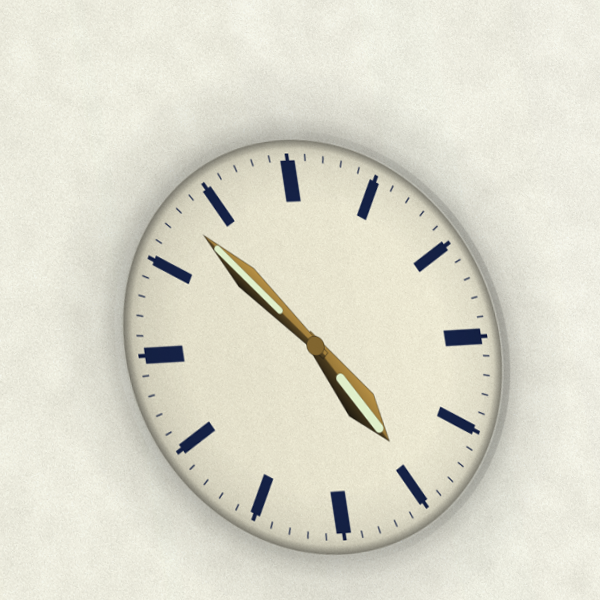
4:53
